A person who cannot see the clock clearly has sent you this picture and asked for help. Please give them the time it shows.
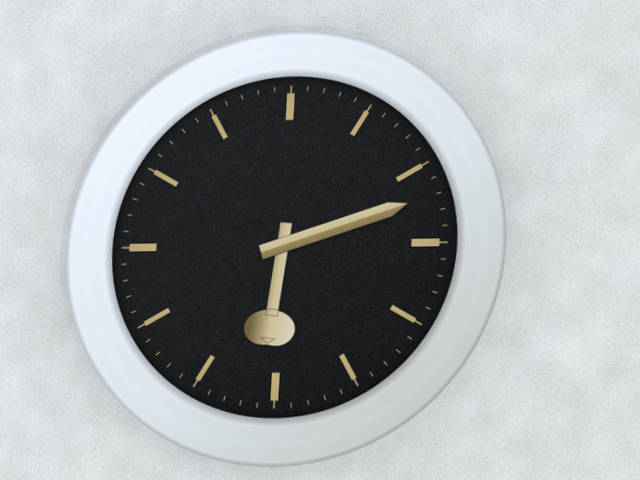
6:12
